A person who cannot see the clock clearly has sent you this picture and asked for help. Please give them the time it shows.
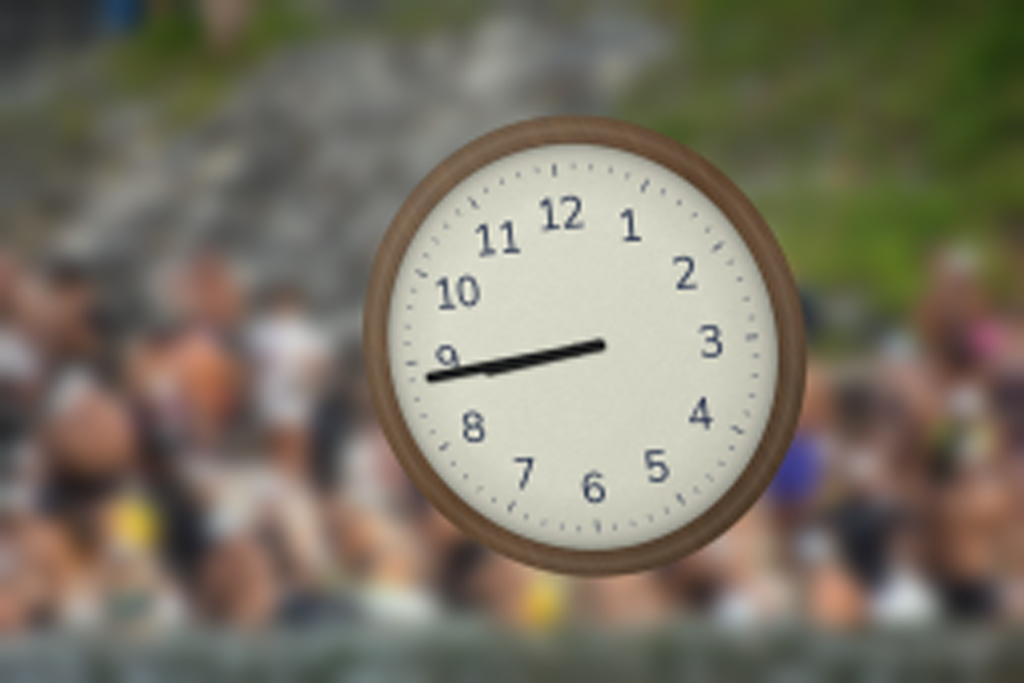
8:44
